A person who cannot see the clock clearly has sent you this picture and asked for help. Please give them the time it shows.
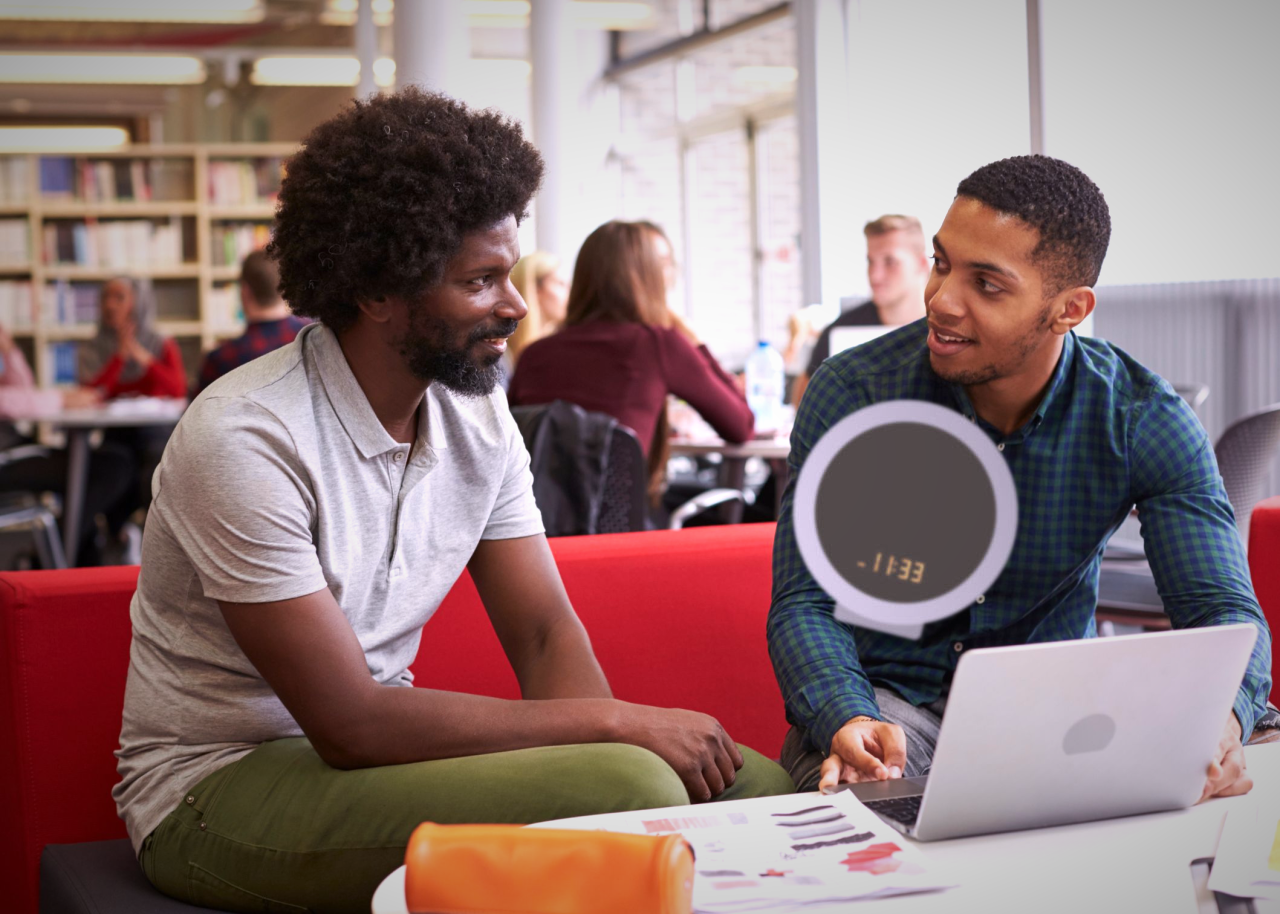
11:33
